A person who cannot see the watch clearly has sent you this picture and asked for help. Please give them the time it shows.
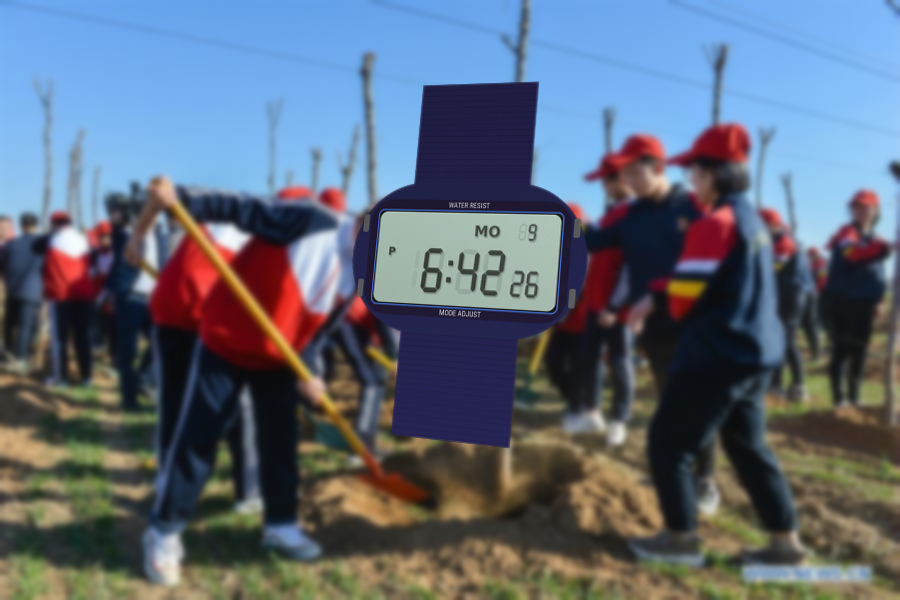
6:42:26
